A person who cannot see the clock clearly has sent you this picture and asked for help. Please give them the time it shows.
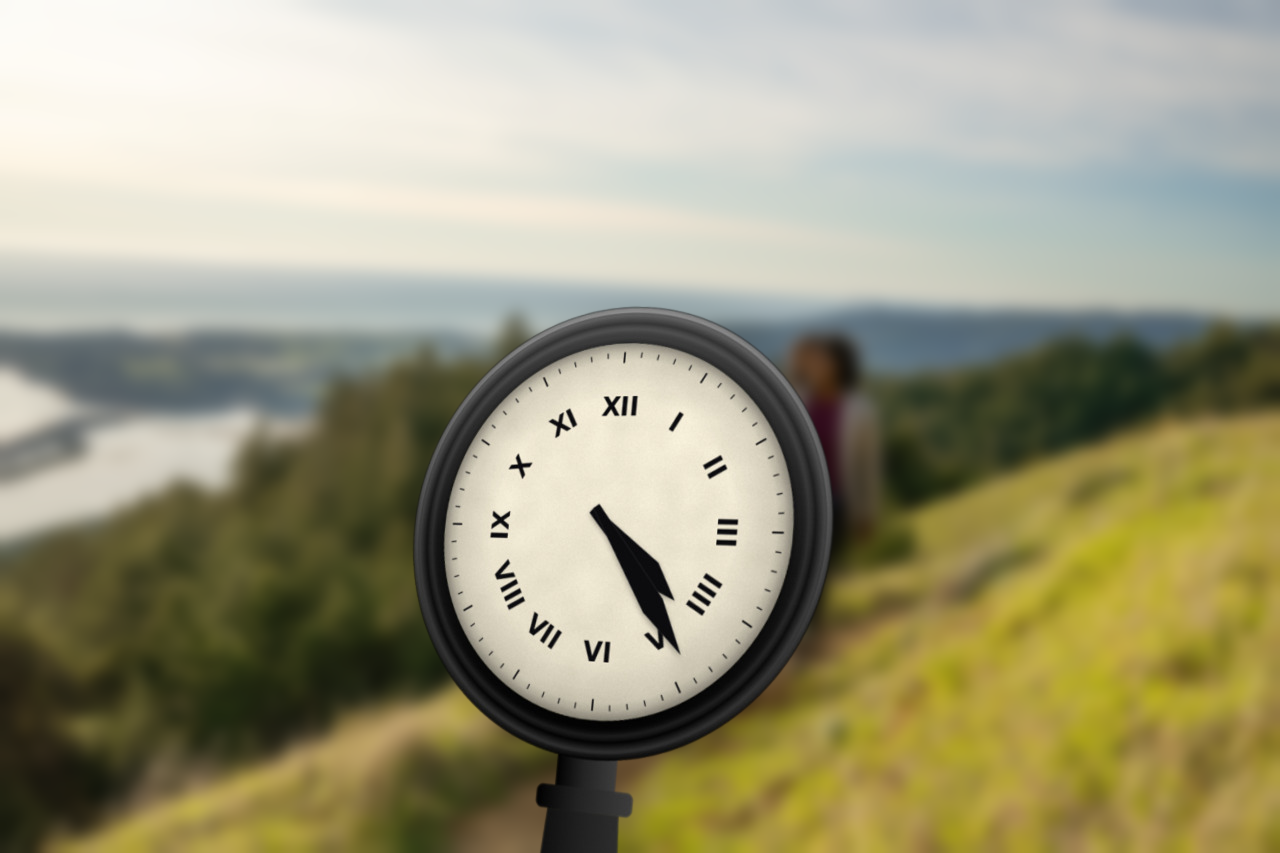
4:24
